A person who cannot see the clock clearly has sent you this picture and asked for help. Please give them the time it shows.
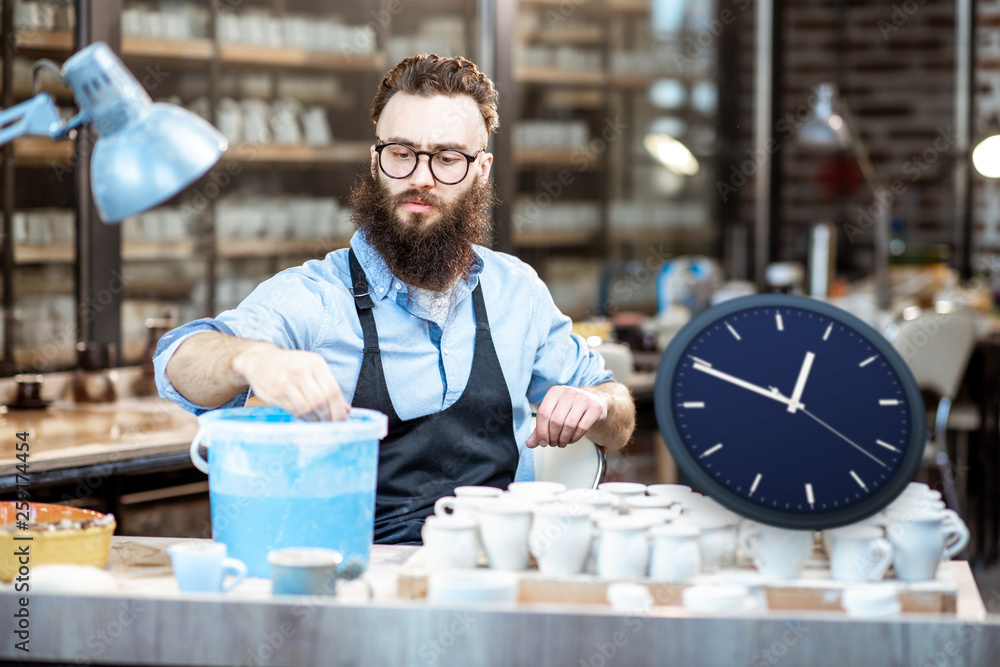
12:49:22
